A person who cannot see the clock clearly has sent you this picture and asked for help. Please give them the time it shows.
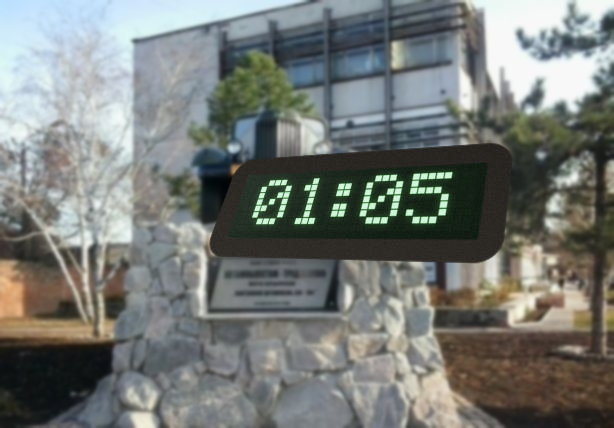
1:05
